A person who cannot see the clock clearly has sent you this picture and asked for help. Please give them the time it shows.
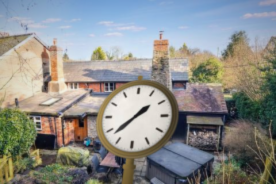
1:38
